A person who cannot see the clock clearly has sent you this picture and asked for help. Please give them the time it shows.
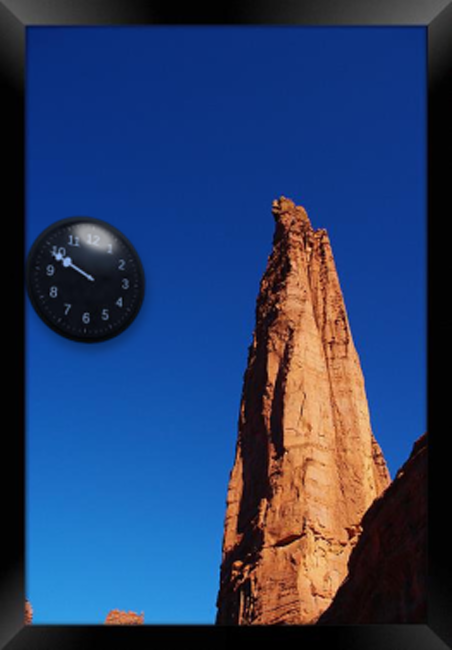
9:49
